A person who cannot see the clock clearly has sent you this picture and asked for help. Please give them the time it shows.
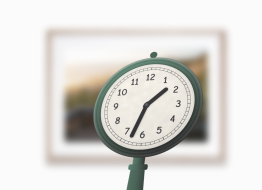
1:33
